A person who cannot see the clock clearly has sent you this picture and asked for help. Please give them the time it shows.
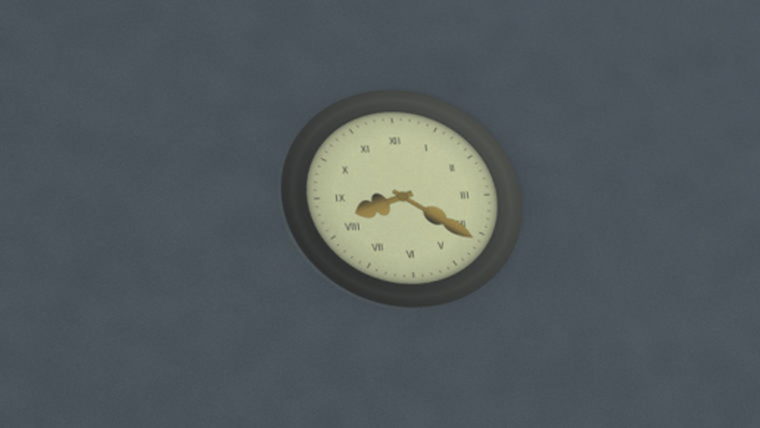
8:21
